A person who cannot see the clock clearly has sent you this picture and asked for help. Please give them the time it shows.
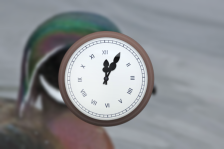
12:05
